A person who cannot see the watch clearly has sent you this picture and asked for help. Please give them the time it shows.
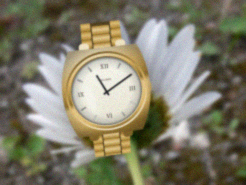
11:10
